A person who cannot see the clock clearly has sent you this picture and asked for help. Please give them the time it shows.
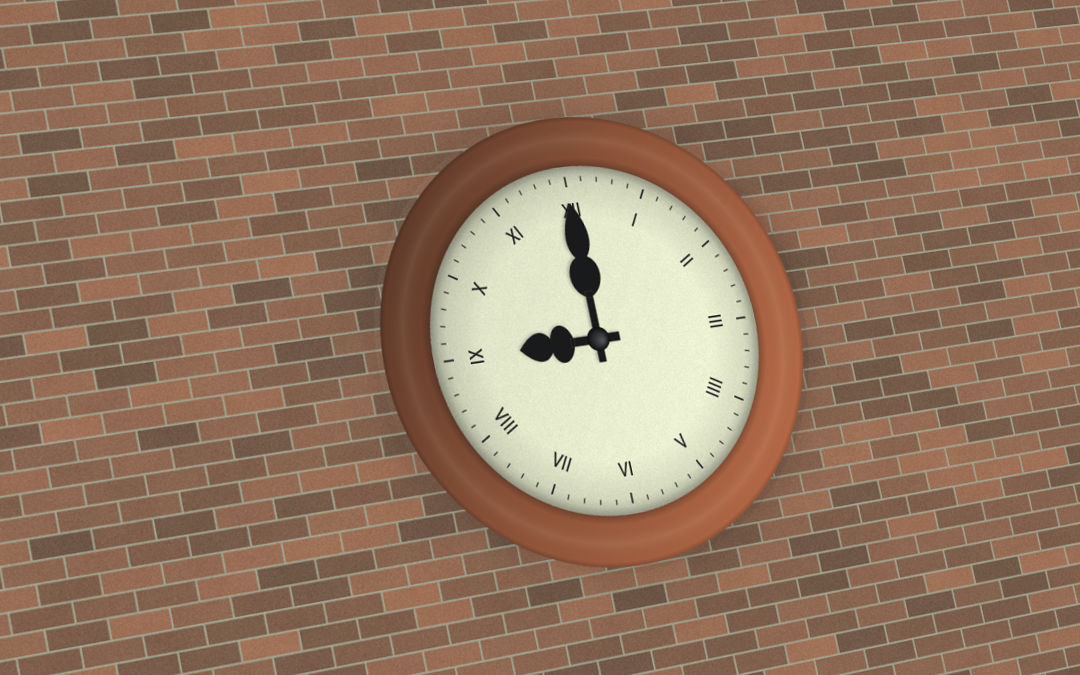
9:00
